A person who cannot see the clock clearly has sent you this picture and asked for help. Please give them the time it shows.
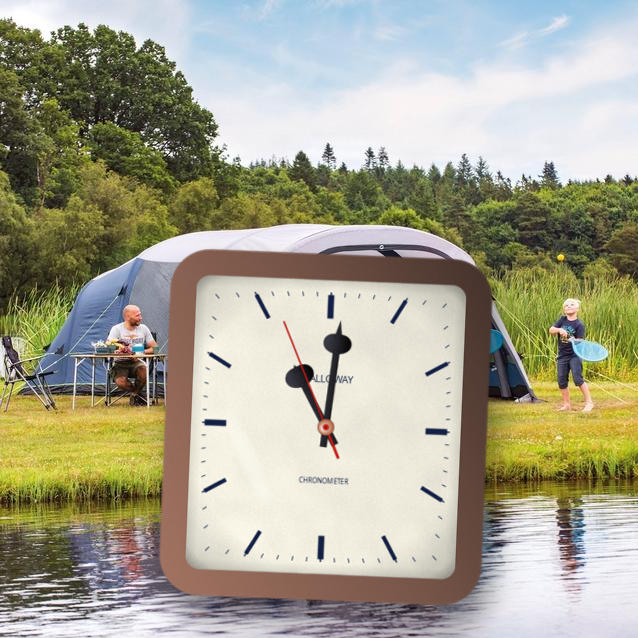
11:00:56
